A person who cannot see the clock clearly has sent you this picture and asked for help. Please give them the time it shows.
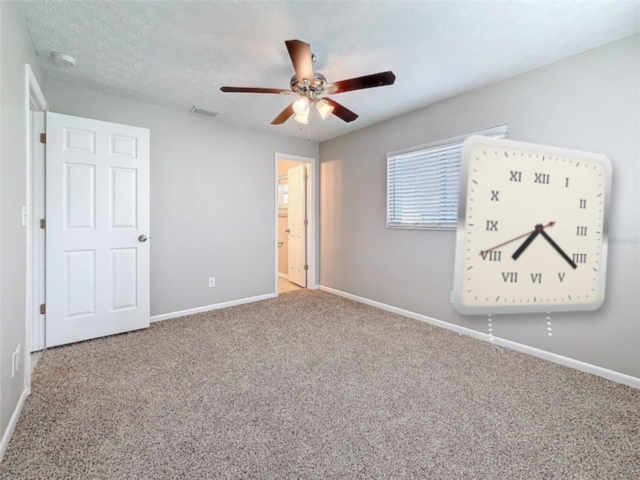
7:21:41
